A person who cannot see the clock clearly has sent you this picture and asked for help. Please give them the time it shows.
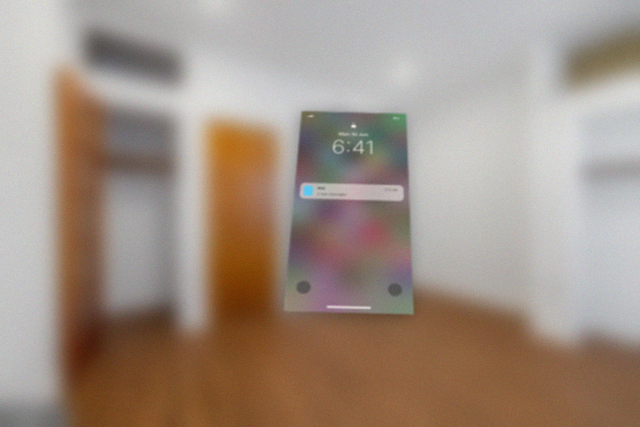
6:41
